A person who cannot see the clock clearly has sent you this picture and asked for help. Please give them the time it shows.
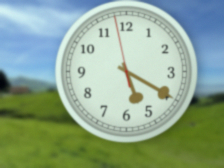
5:19:58
